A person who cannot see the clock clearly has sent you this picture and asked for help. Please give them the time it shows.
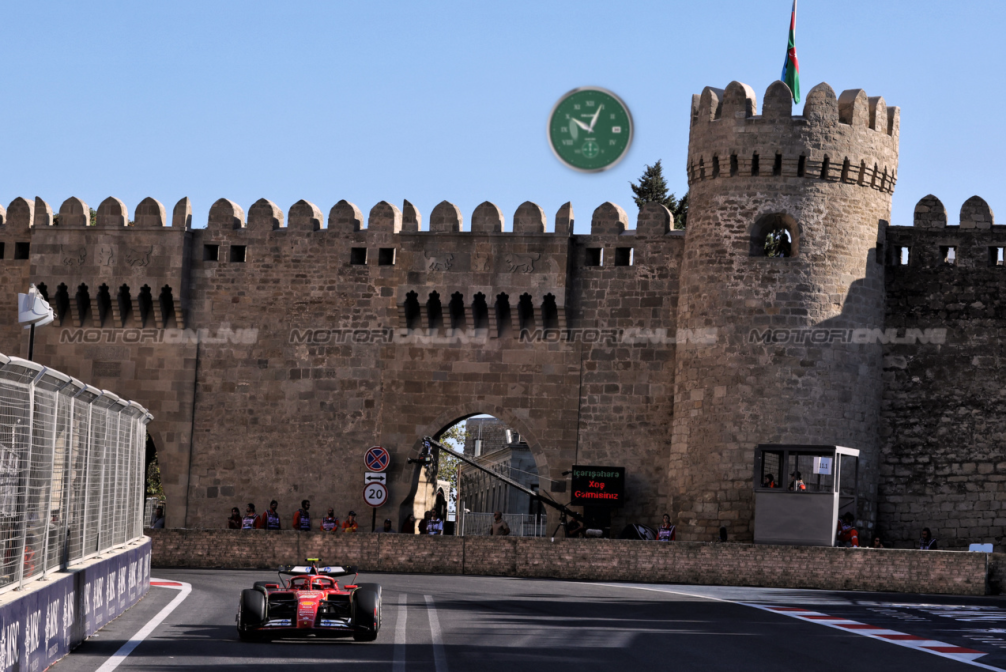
10:04
